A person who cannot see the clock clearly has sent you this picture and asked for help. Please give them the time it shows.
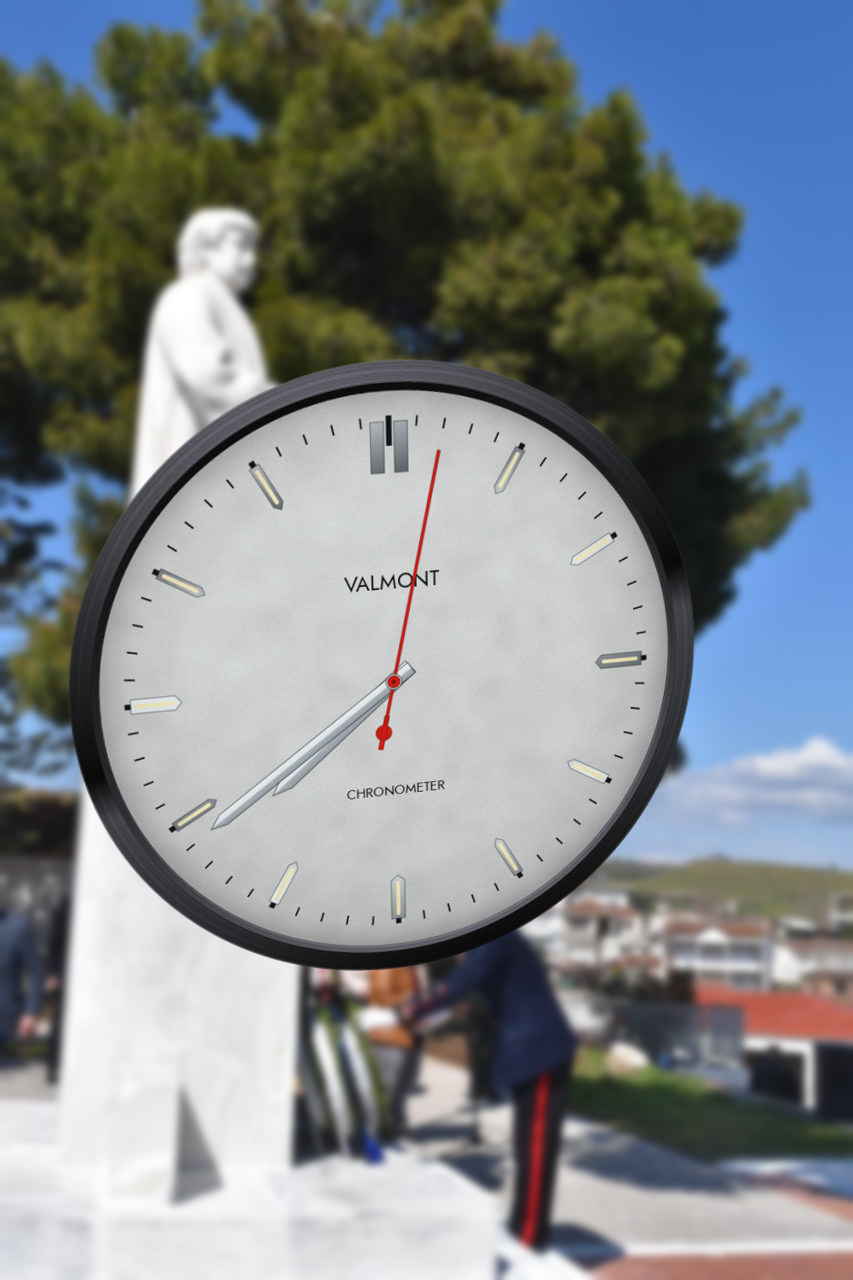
7:39:02
